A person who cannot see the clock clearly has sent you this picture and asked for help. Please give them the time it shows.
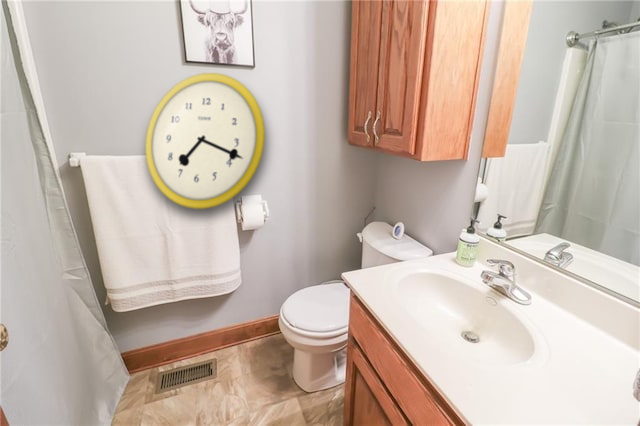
7:18
